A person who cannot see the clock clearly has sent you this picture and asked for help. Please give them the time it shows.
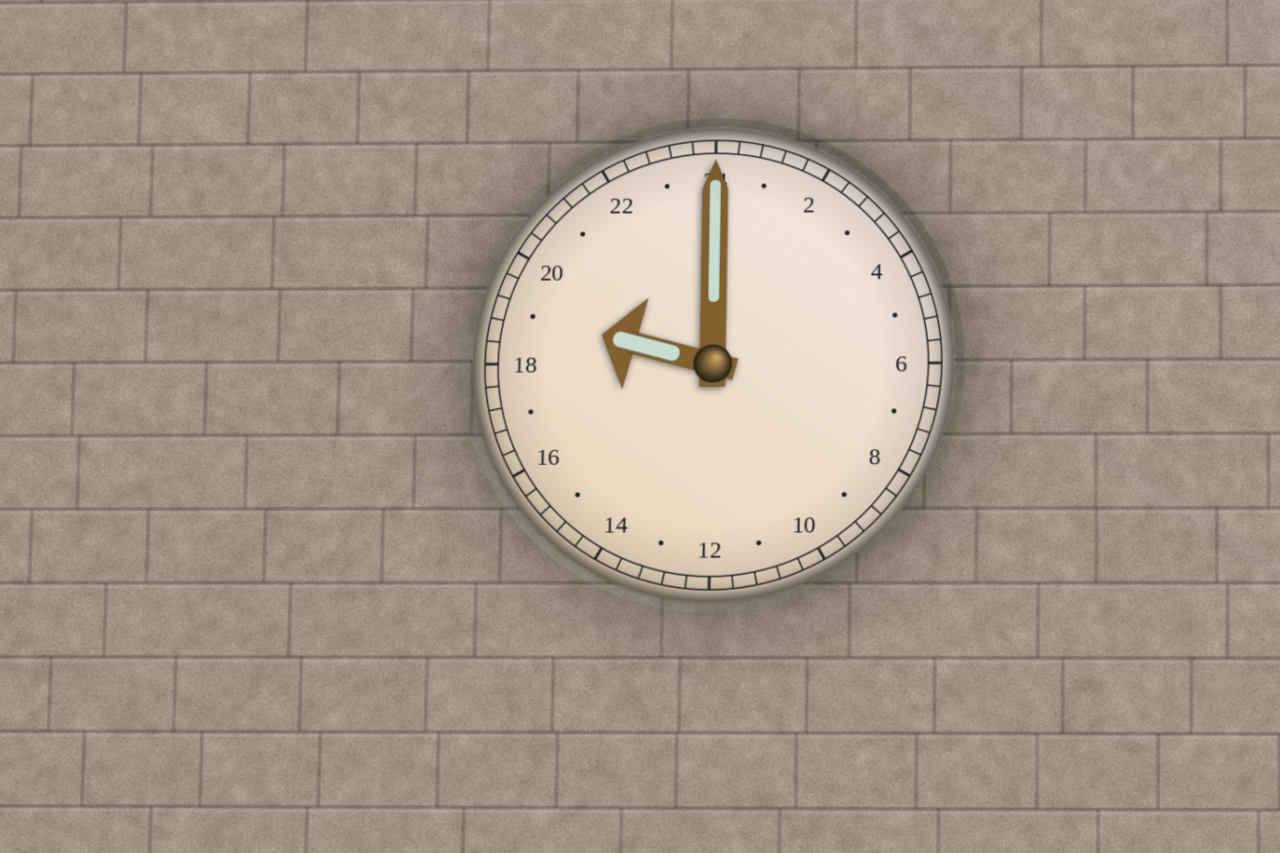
19:00
